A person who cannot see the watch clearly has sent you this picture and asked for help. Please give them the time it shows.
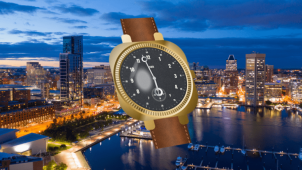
5:58
